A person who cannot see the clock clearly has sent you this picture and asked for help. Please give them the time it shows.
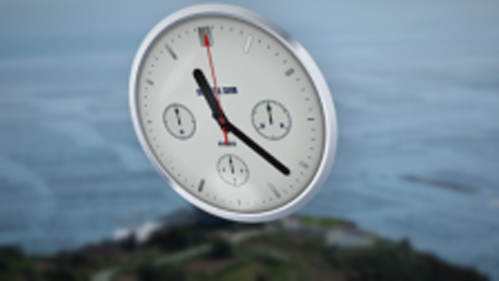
11:22
